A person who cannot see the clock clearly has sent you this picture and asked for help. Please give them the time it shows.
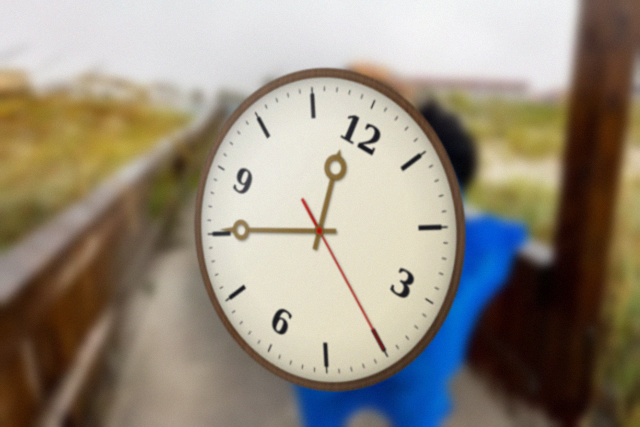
11:40:20
